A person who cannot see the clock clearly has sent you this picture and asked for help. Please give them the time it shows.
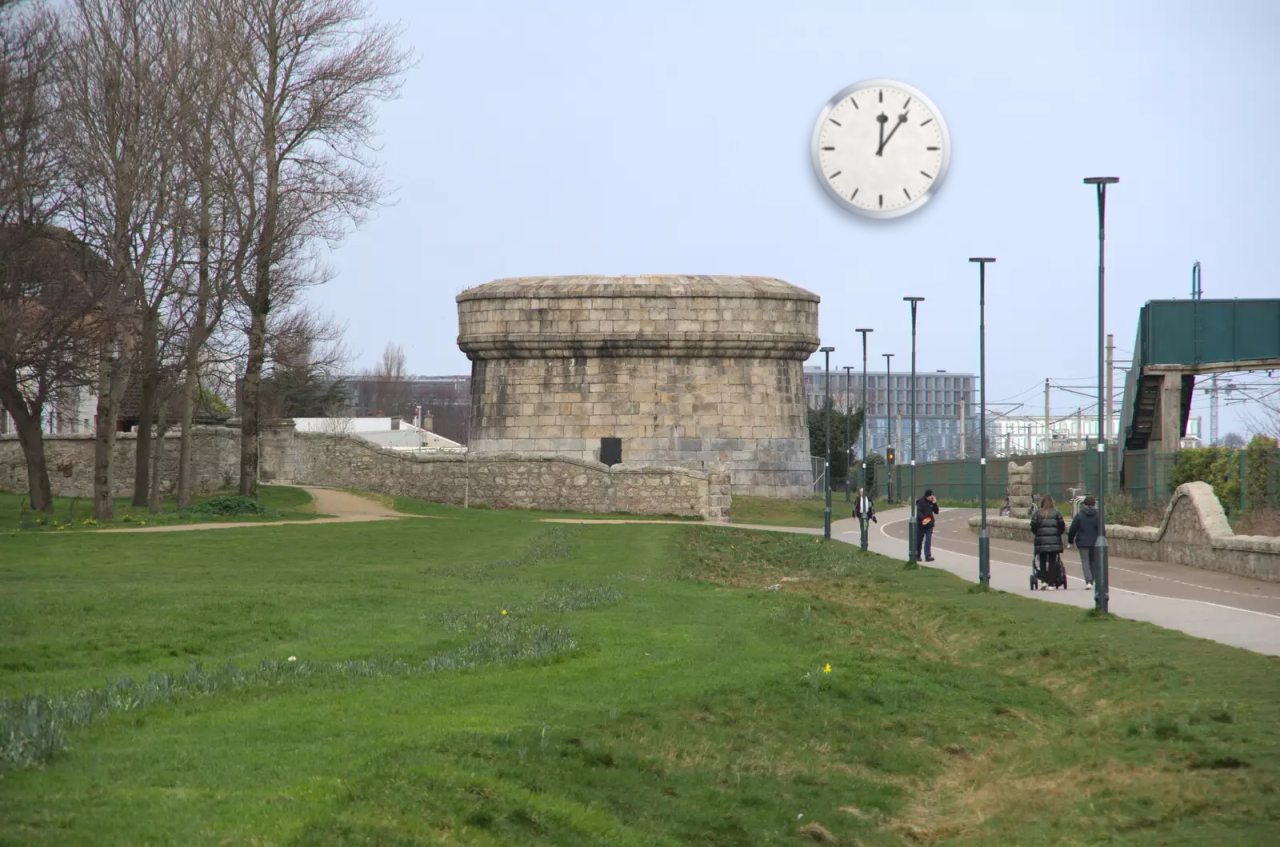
12:06
